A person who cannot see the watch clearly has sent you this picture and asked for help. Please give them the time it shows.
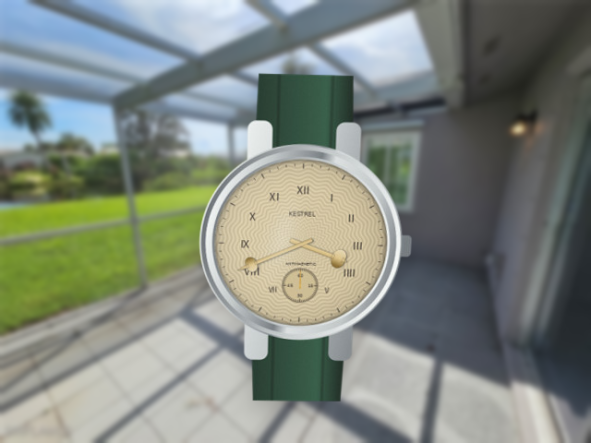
3:41
